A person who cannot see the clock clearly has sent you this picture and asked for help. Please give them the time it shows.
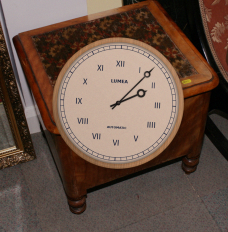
2:07
